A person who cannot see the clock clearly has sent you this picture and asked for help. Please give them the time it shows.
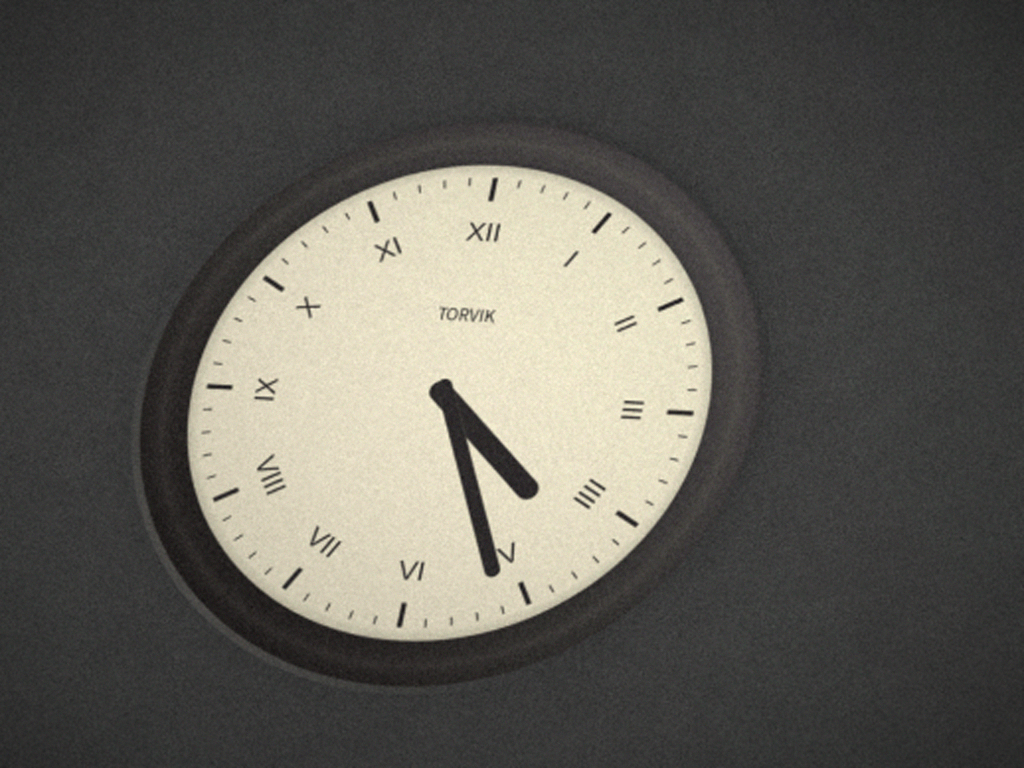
4:26
